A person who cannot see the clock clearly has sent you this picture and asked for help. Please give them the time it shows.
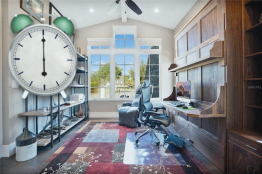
6:00
